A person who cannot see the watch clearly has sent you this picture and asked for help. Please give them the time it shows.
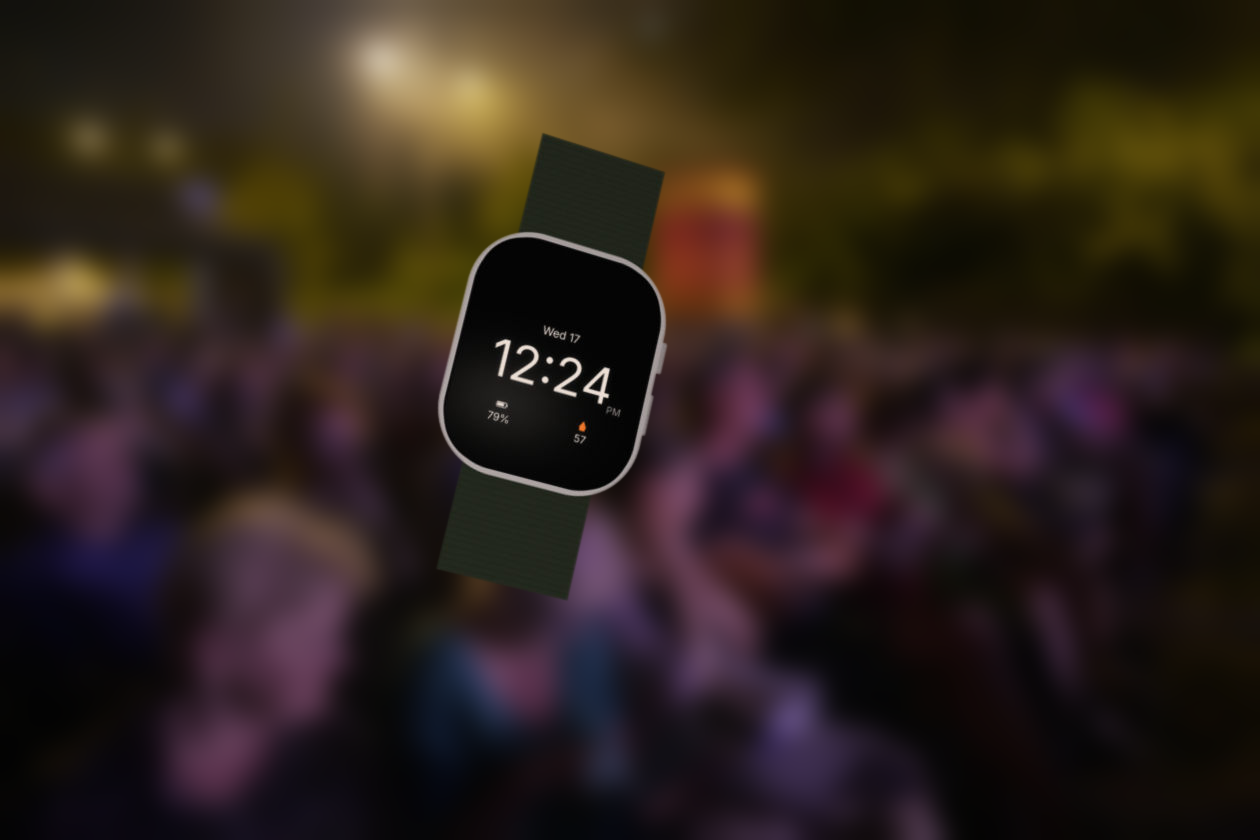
12:24
